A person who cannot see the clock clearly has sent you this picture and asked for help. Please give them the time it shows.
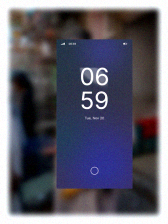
6:59
